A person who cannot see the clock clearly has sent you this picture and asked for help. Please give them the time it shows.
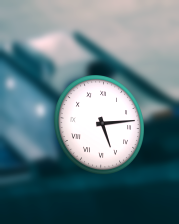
5:13
